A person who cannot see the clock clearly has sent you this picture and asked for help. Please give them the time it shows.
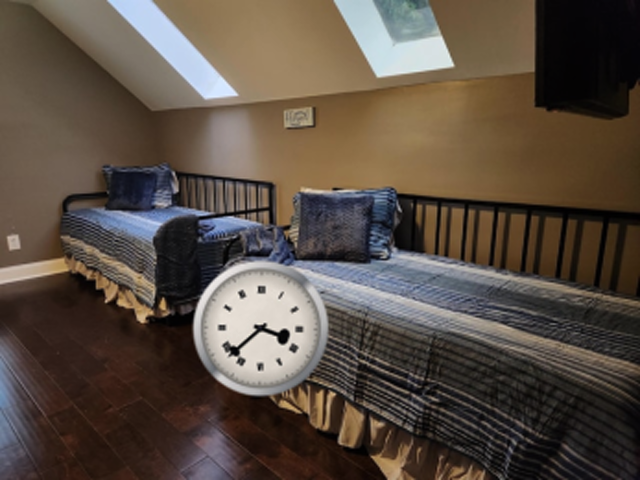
3:38
